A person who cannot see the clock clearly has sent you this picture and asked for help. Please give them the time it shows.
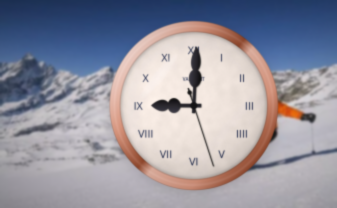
9:00:27
